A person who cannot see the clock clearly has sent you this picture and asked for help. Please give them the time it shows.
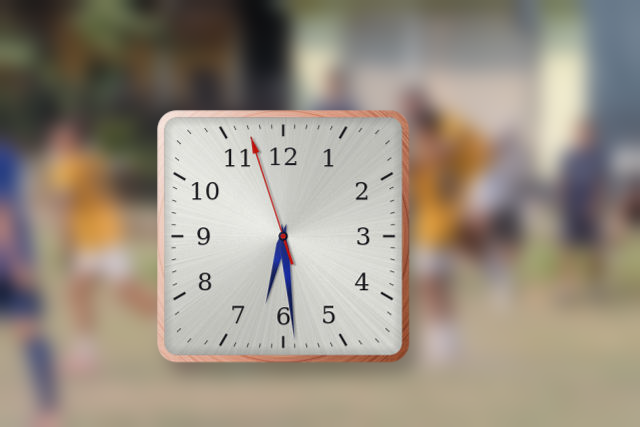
6:28:57
